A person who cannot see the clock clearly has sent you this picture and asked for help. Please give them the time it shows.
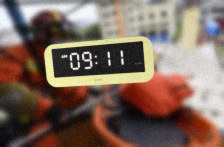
9:11
